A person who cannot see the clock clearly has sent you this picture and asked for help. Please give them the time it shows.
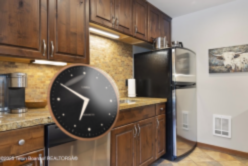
6:50
